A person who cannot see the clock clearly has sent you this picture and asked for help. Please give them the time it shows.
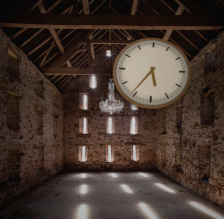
5:36
